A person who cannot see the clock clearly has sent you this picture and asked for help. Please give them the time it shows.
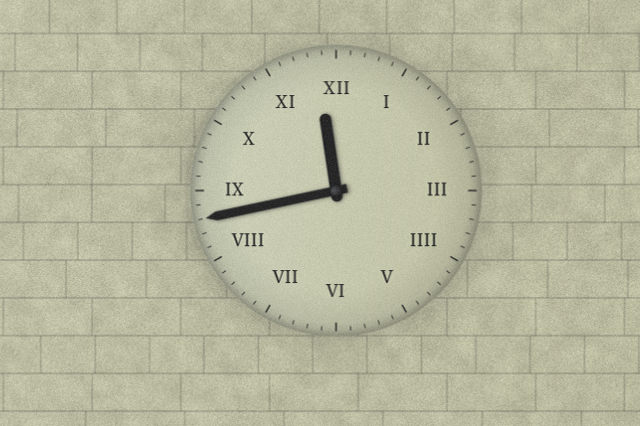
11:43
